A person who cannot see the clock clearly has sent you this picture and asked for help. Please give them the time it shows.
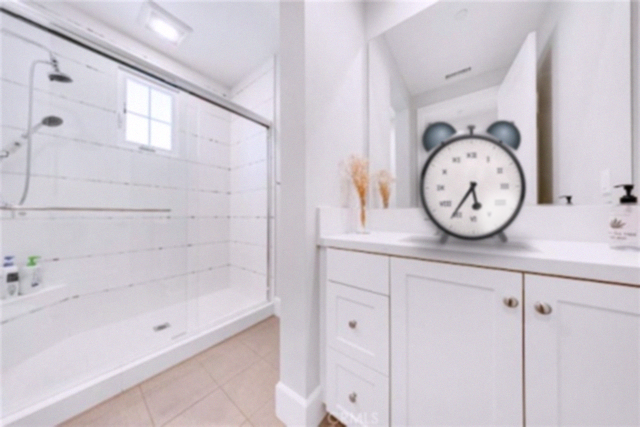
5:36
